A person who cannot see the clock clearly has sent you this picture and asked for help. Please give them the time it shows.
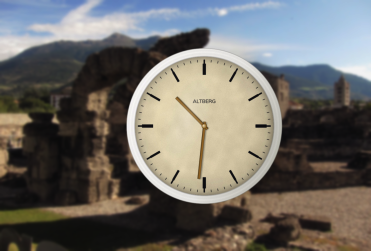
10:31
